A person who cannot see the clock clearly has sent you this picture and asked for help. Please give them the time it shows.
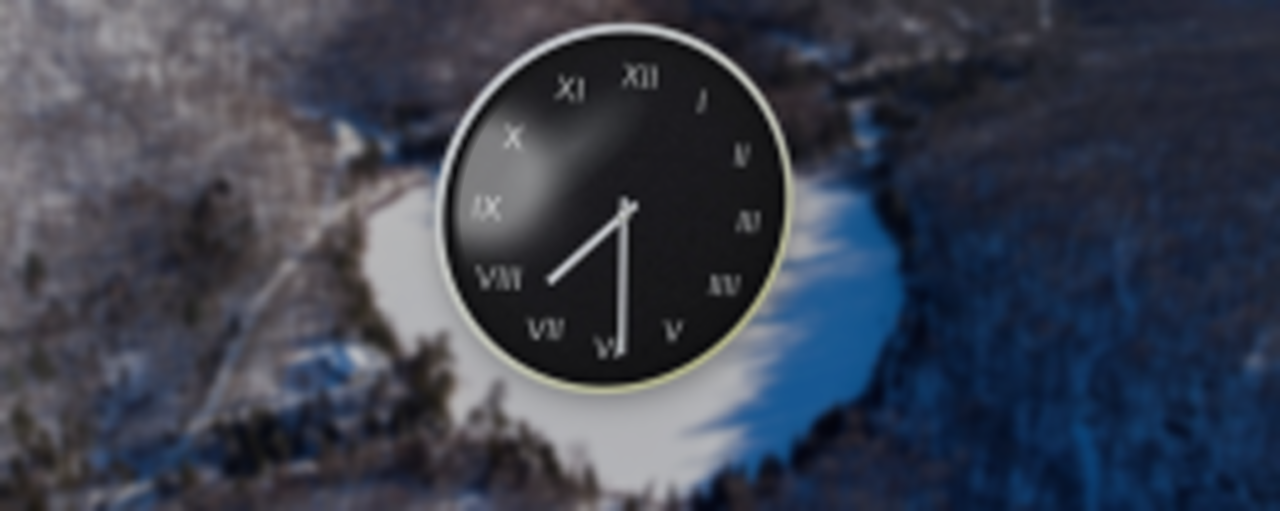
7:29
